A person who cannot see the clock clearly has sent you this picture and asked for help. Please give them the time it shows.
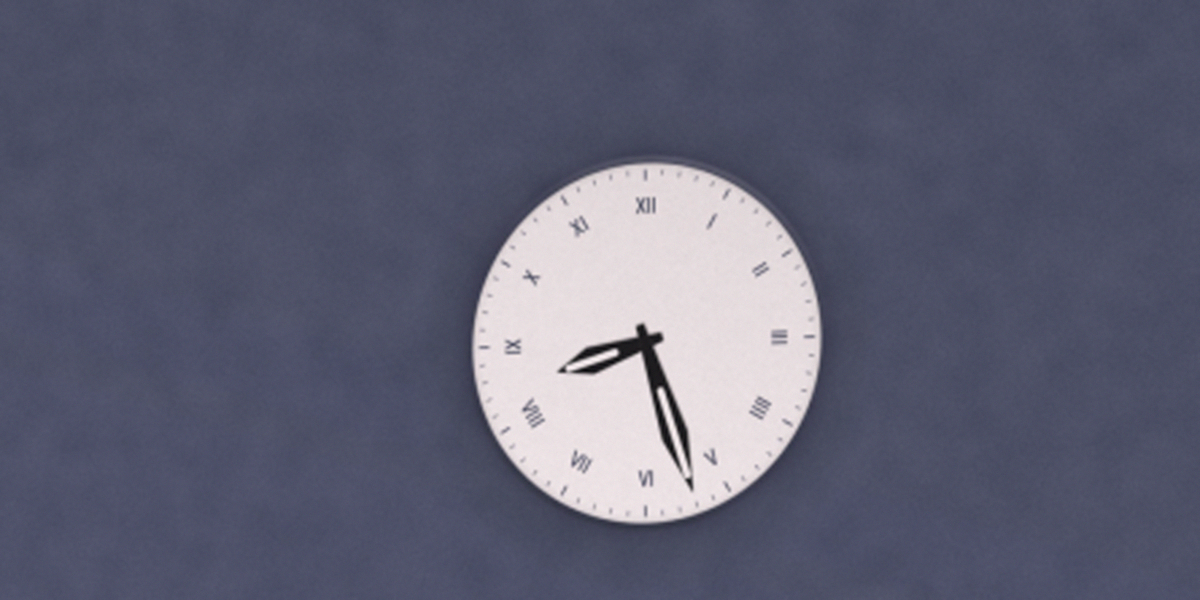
8:27
